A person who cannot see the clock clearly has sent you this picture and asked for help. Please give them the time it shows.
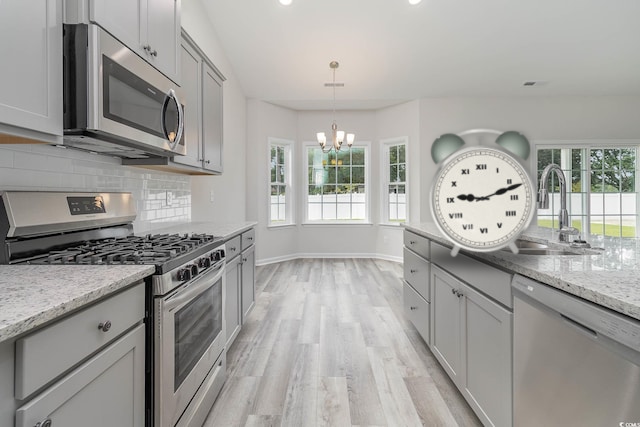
9:12
